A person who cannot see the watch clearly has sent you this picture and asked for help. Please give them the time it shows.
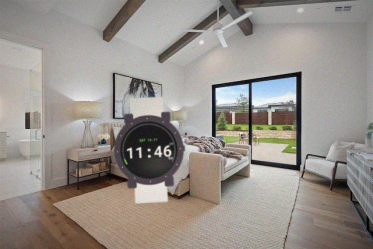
11:46
